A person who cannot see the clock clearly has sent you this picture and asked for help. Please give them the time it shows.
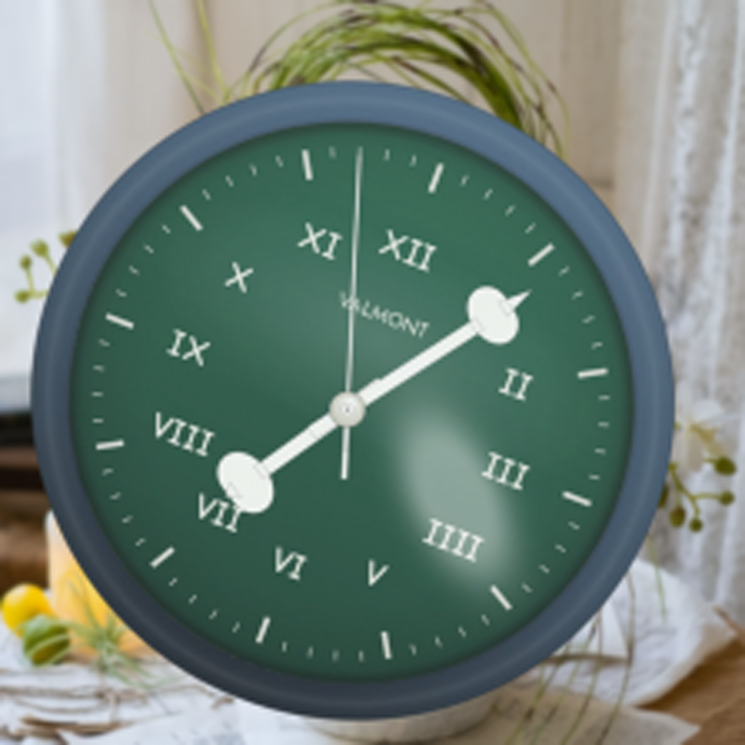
7:05:57
